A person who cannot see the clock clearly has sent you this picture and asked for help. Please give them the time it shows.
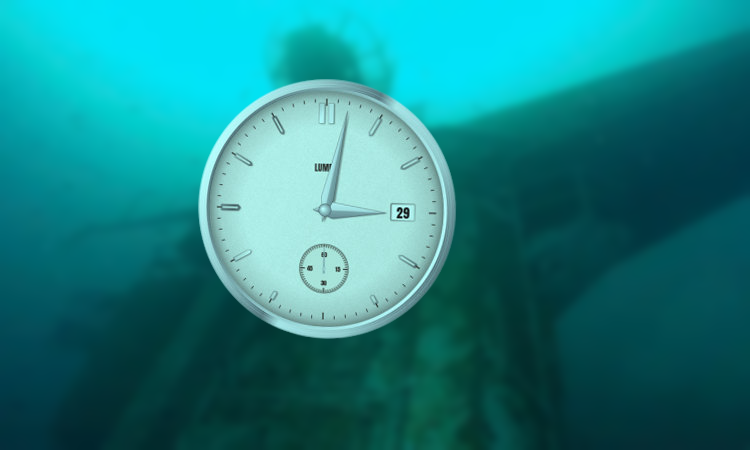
3:02
